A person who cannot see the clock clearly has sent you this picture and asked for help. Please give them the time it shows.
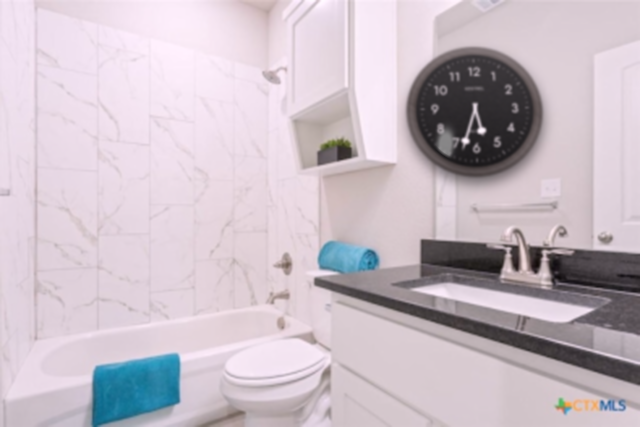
5:33
